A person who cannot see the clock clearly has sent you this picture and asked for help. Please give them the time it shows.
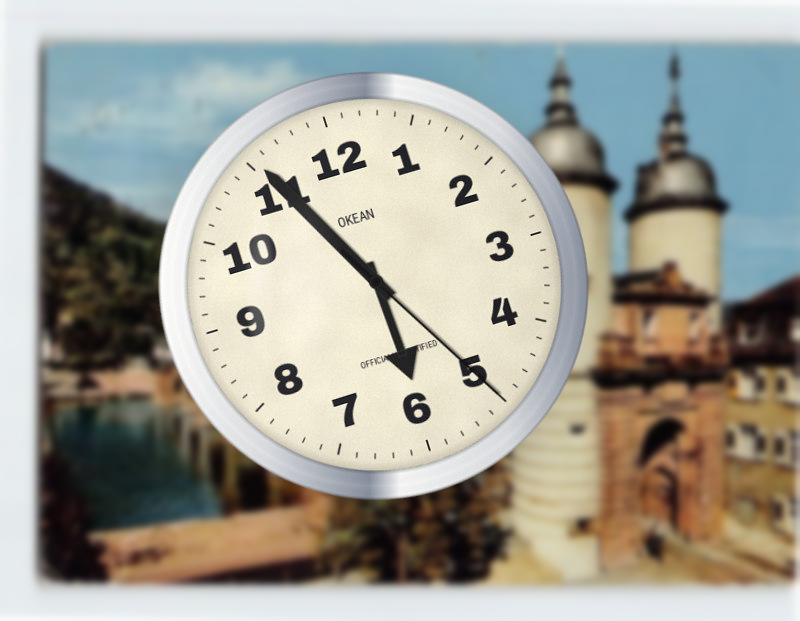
5:55:25
